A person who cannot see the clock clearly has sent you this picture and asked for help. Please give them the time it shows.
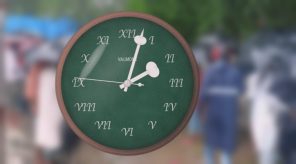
2:02:46
